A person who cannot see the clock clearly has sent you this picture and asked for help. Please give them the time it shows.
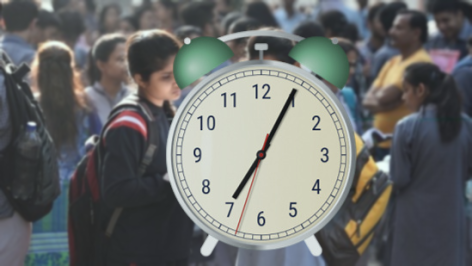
7:04:33
